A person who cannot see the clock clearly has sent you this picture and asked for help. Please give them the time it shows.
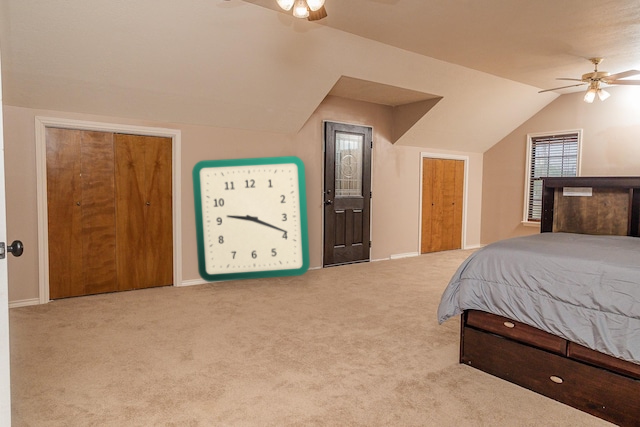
9:19
